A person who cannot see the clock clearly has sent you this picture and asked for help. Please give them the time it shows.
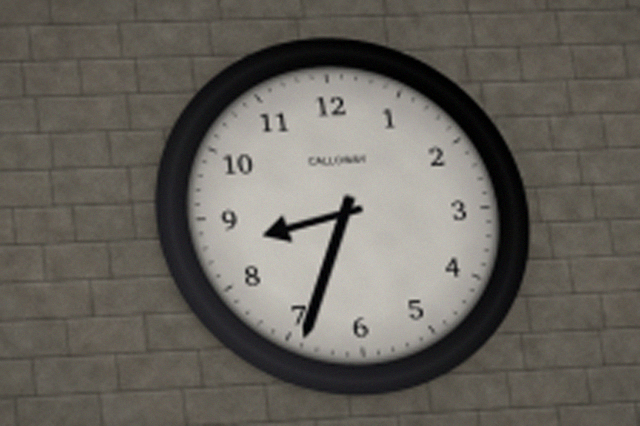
8:34
